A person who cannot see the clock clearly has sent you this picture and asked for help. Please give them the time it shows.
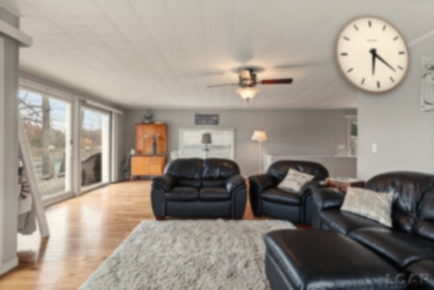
6:22
